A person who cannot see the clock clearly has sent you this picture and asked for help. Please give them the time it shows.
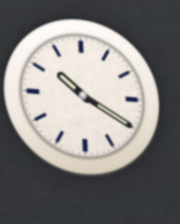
10:20
